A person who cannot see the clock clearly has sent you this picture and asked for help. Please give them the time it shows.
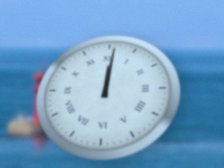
12:01
